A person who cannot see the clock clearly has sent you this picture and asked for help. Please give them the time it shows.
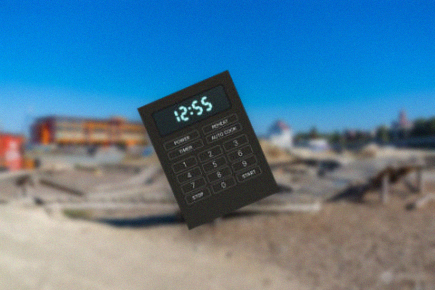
12:55
